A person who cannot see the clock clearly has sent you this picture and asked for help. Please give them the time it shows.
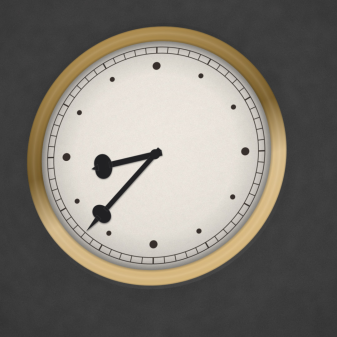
8:37
